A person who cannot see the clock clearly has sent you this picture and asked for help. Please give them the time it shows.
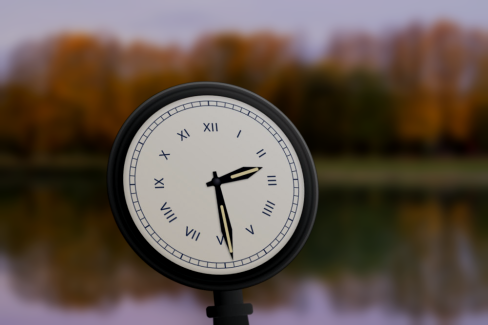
2:29
